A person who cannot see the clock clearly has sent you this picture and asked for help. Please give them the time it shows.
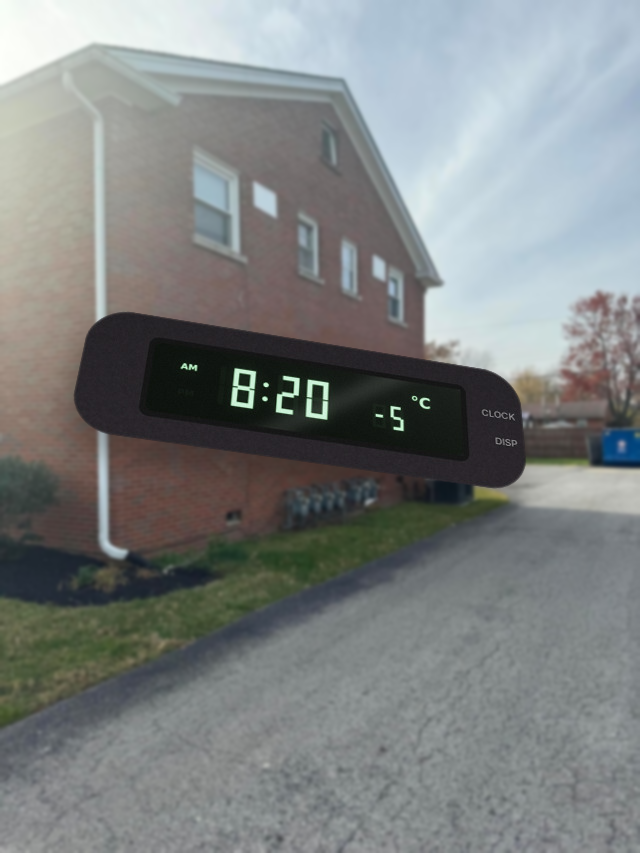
8:20
